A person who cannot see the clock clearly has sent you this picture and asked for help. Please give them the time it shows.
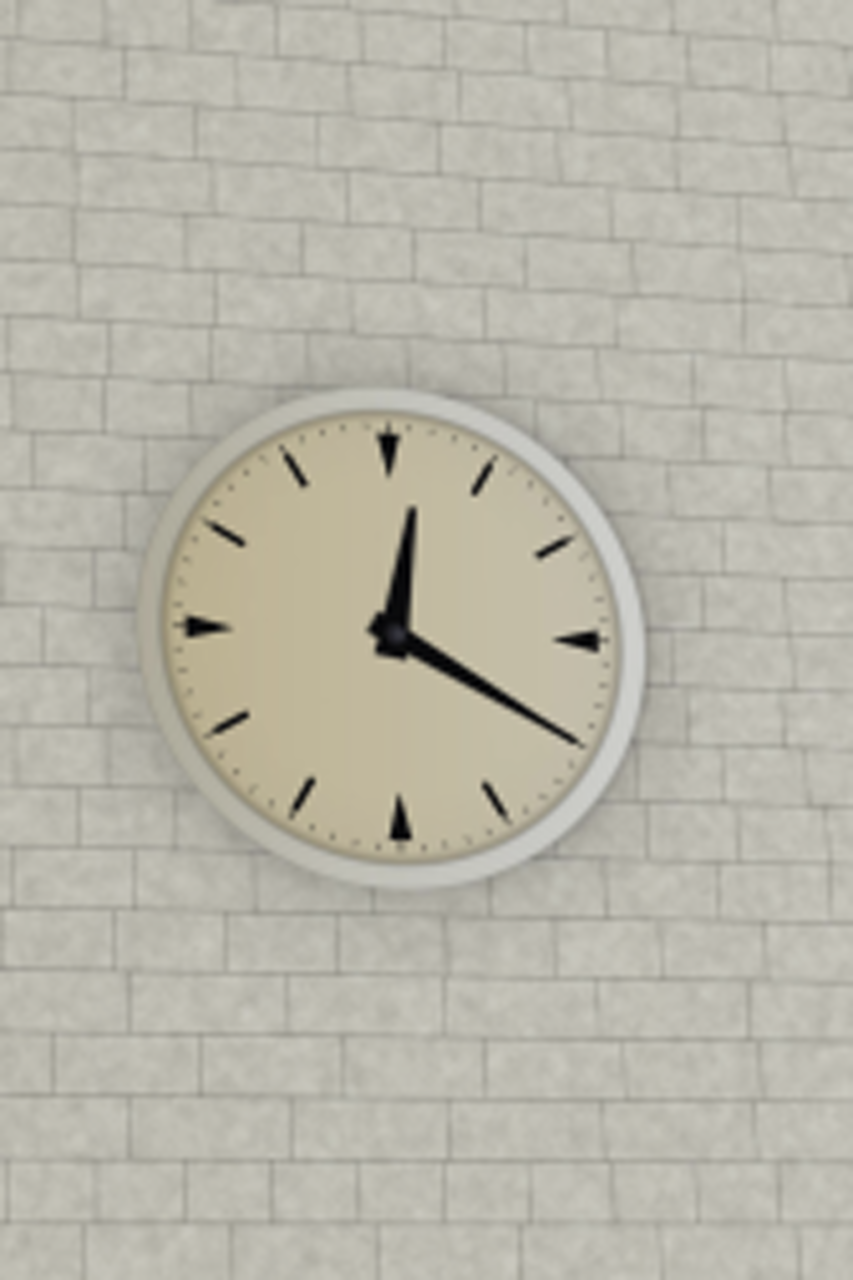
12:20
